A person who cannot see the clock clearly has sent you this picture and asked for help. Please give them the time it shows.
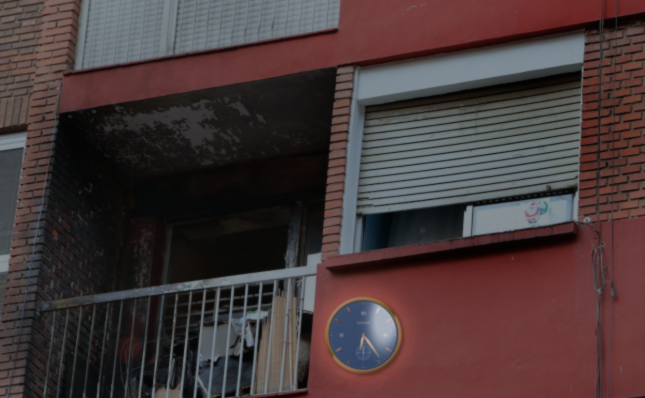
6:24
